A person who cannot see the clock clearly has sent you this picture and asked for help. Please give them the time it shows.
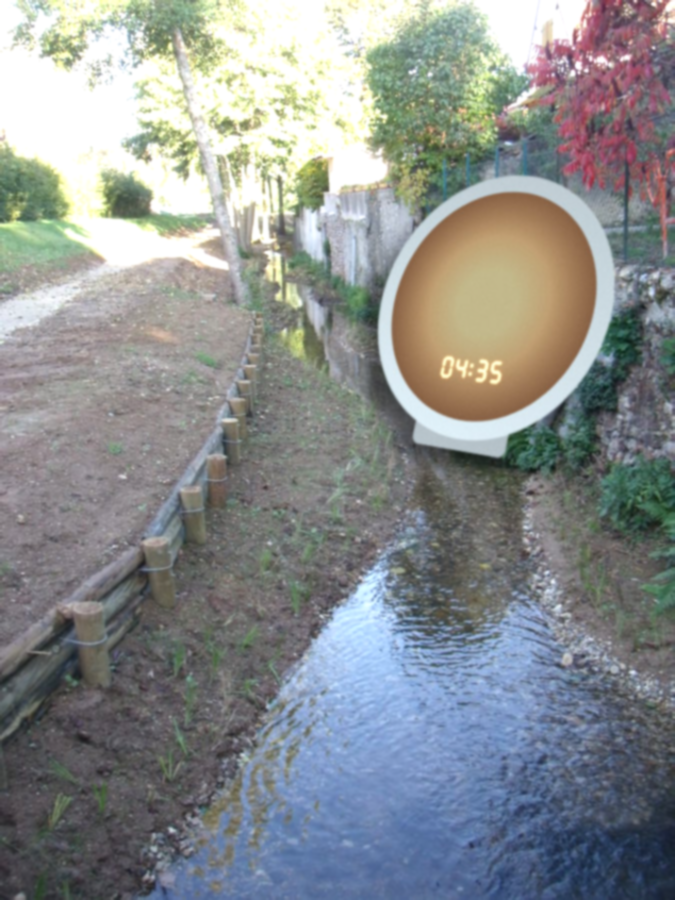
4:35
